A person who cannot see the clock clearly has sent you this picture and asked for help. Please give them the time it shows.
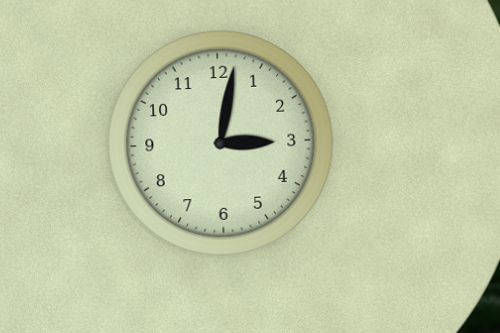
3:02
